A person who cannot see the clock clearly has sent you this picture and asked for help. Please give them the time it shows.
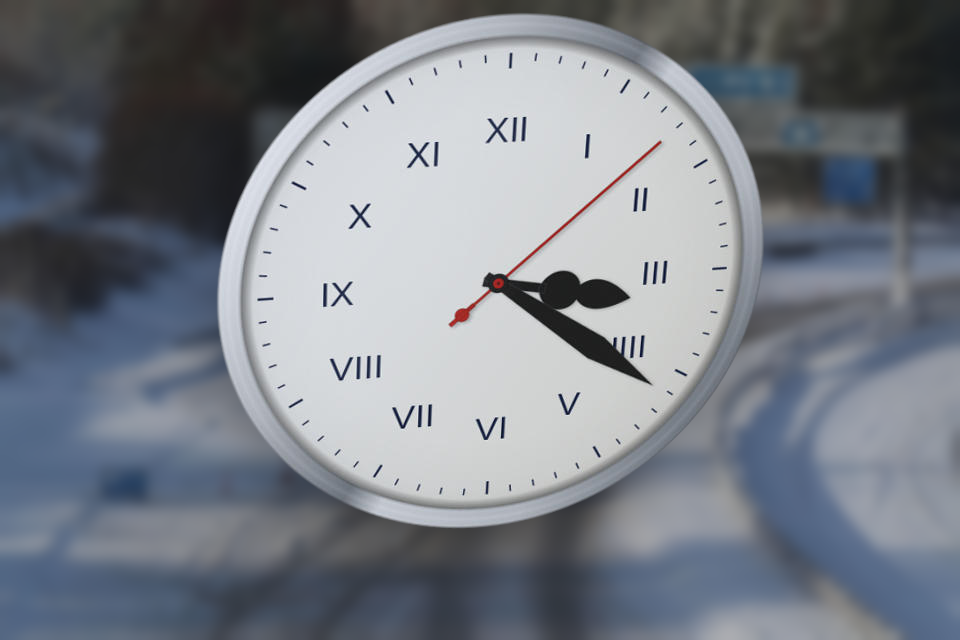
3:21:08
